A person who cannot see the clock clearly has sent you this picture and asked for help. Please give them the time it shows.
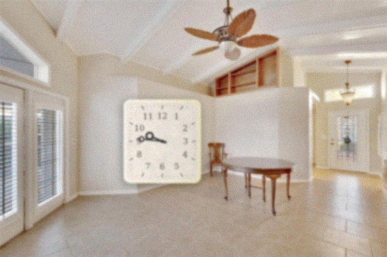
9:46
